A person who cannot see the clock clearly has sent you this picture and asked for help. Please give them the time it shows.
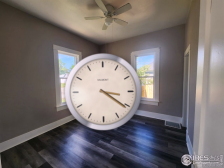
3:21
